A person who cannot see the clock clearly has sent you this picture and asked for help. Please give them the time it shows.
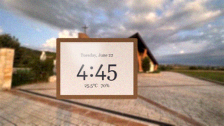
4:45
